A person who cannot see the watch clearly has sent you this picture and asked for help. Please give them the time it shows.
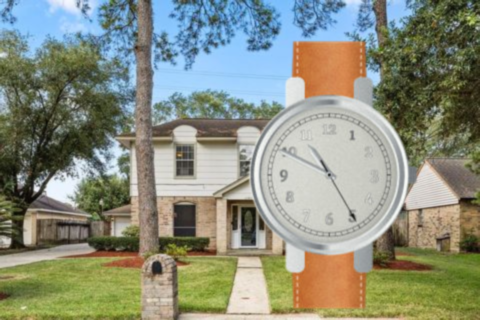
10:49:25
